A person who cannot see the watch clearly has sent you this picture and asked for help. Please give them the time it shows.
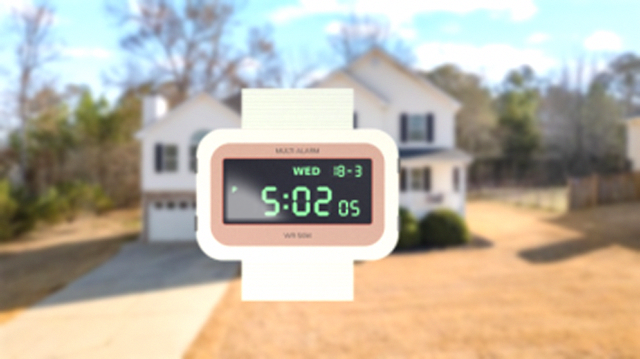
5:02:05
